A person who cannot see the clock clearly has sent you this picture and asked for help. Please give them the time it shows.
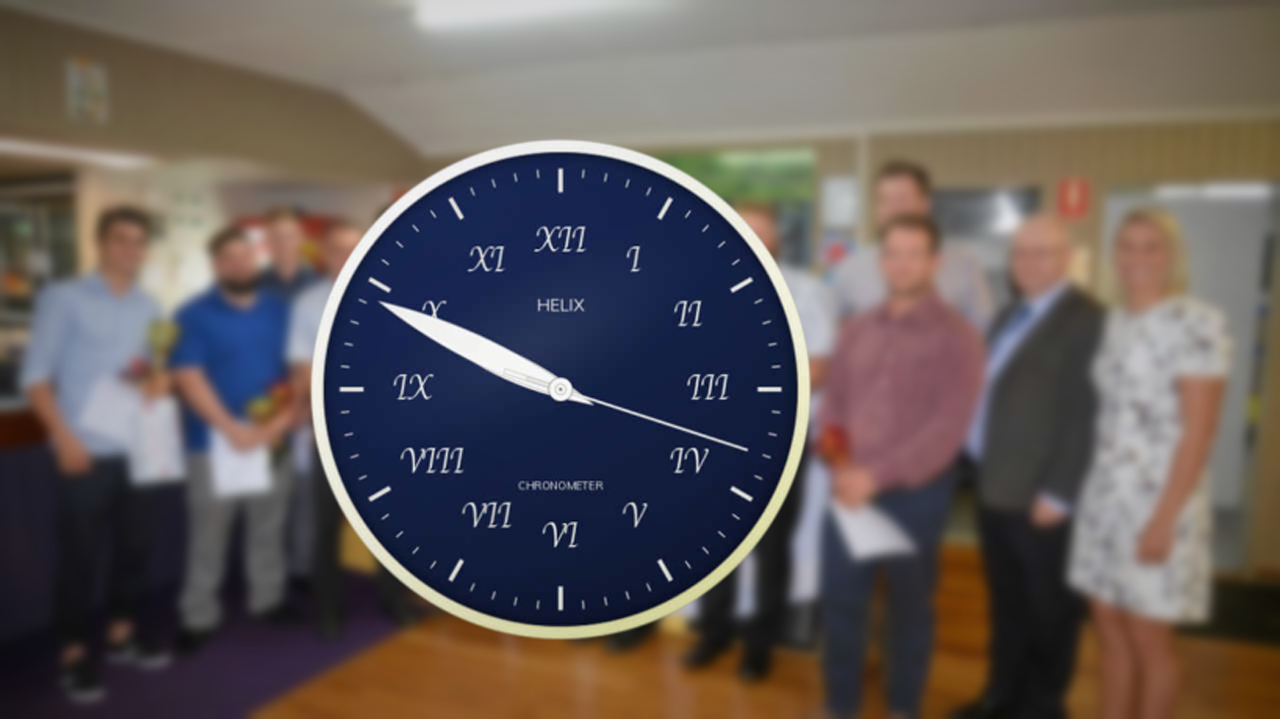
9:49:18
